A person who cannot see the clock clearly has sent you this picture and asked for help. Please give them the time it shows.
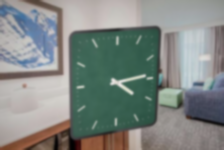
4:14
